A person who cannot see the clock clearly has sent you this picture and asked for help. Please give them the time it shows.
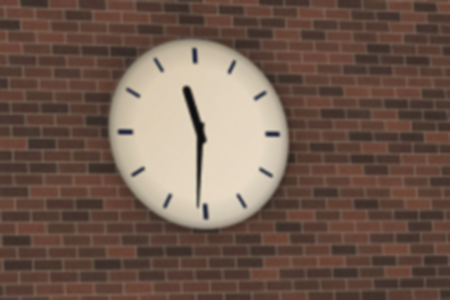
11:31
